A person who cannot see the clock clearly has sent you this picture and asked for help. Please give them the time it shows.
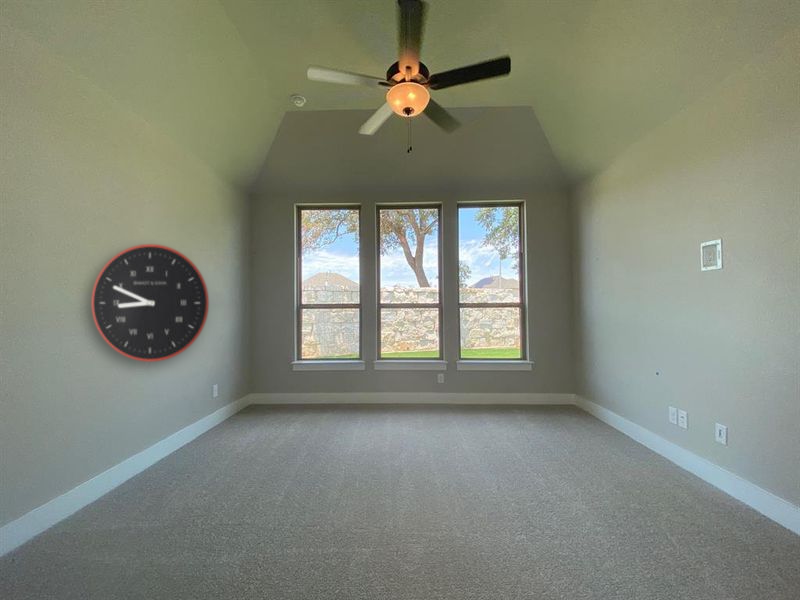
8:49
